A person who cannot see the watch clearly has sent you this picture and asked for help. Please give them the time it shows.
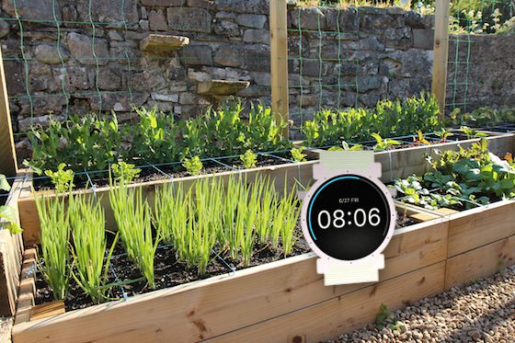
8:06
